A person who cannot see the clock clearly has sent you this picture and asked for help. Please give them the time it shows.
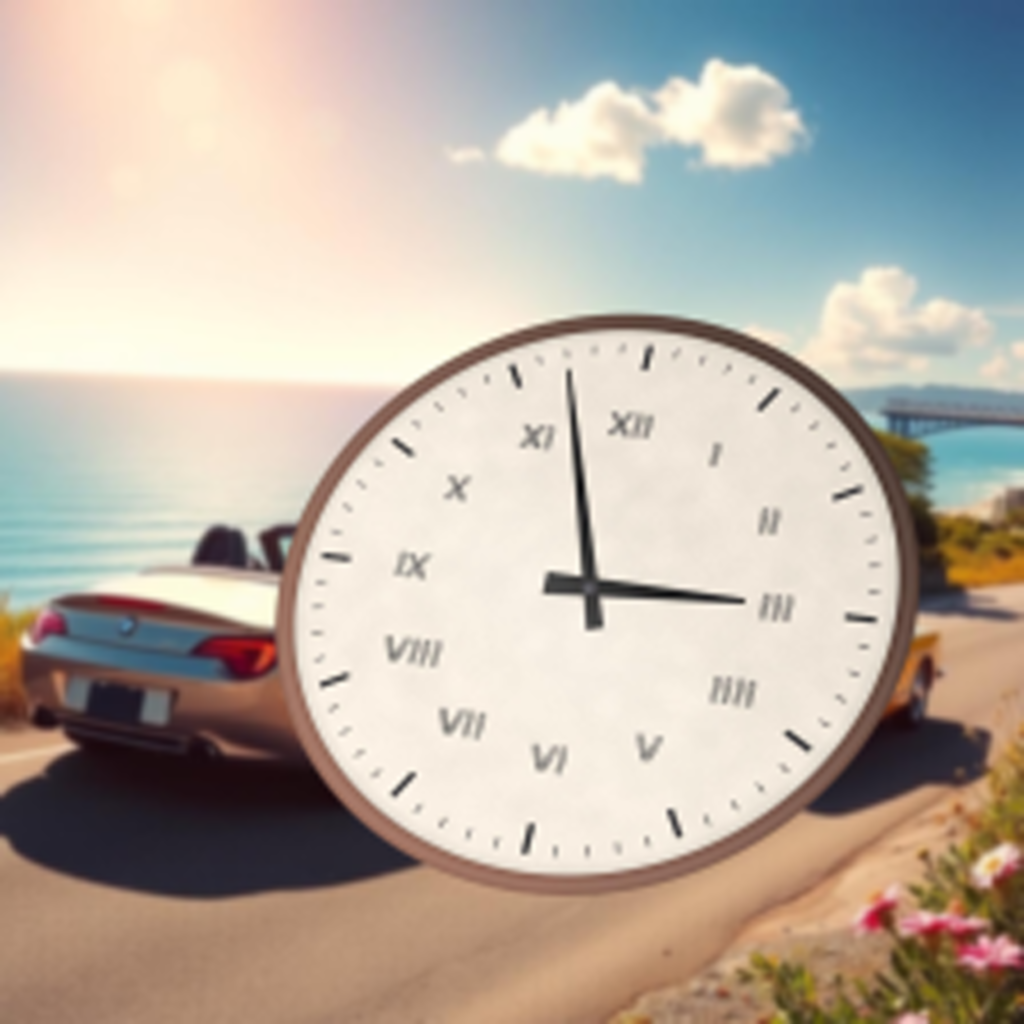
2:57
